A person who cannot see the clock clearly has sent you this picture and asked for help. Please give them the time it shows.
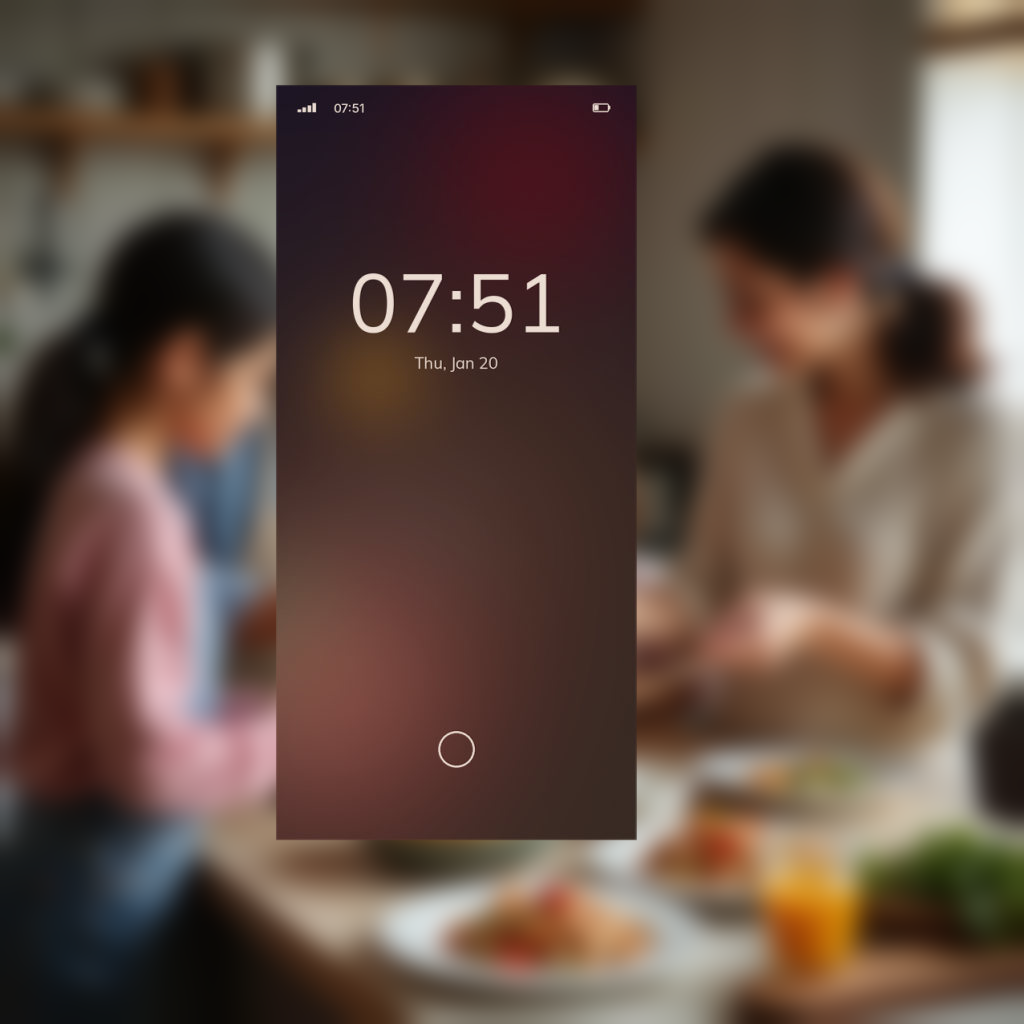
7:51
